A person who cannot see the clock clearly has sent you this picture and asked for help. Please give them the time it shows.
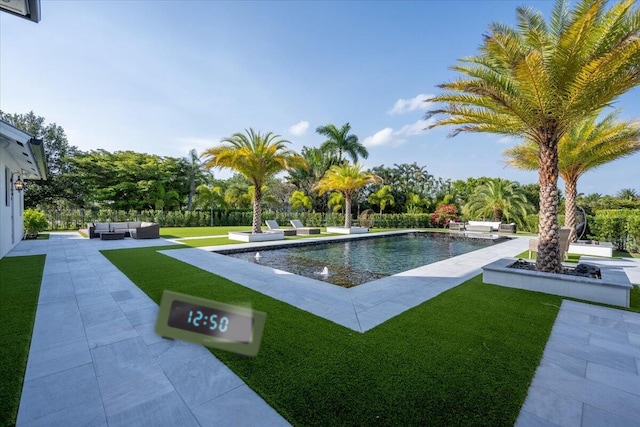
12:50
